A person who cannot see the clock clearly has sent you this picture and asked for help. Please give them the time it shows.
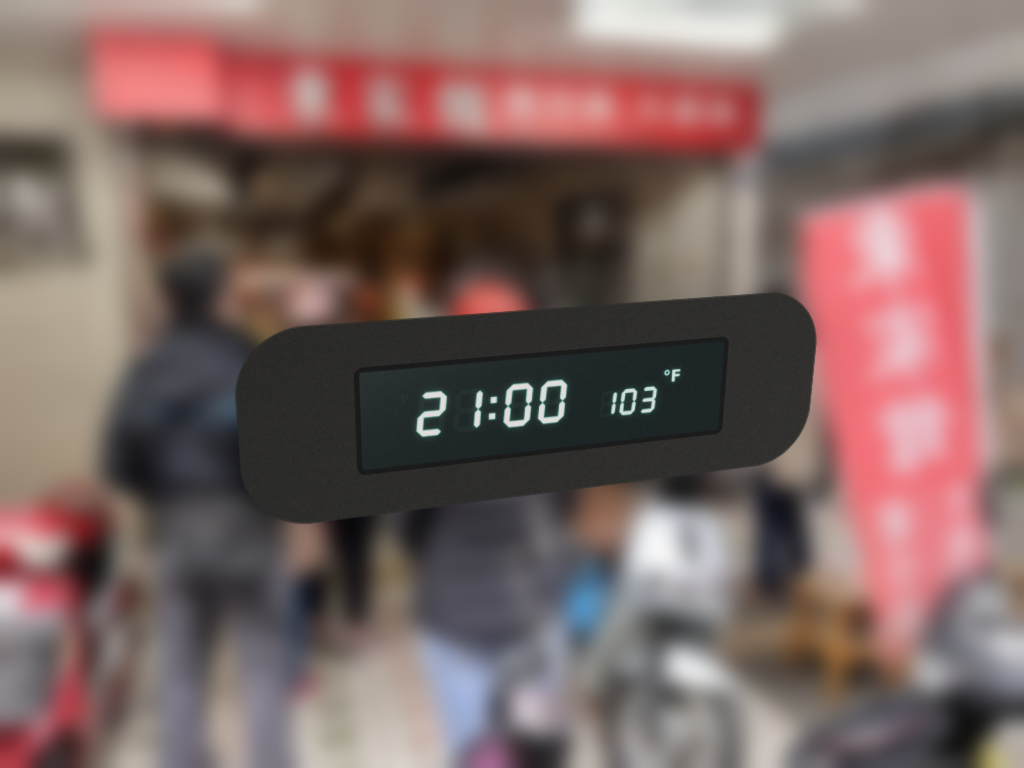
21:00
